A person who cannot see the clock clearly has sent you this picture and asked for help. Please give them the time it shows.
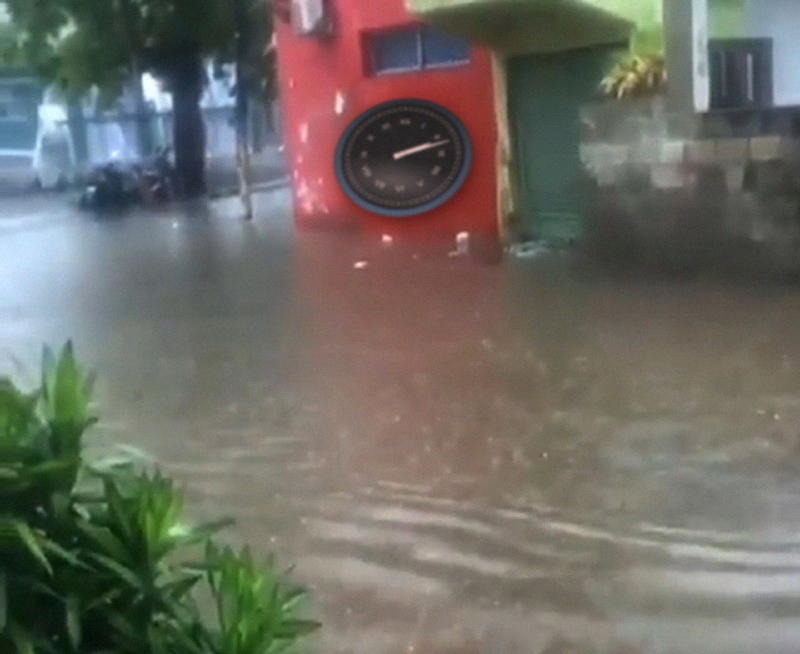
2:12
